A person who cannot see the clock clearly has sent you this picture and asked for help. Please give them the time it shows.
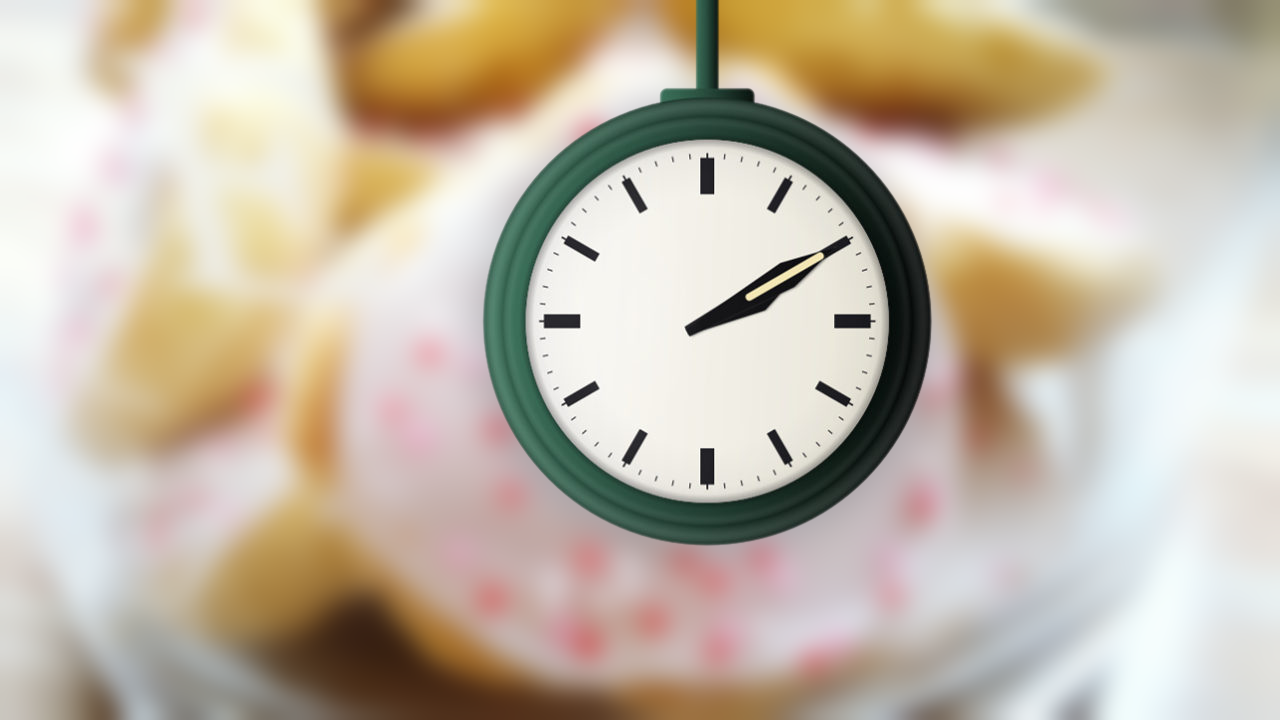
2:10
